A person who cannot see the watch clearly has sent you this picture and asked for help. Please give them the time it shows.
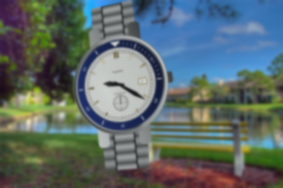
9:21
